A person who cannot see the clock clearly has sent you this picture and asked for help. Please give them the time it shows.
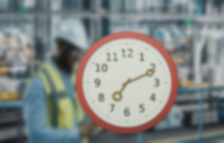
7:11
